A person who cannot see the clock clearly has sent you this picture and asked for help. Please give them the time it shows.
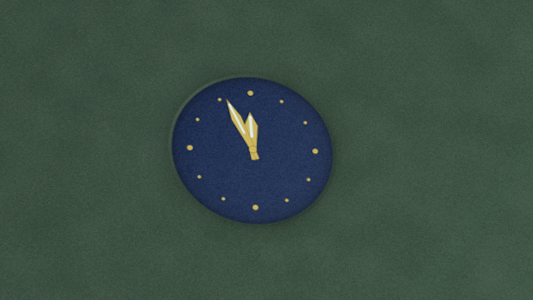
11:56
